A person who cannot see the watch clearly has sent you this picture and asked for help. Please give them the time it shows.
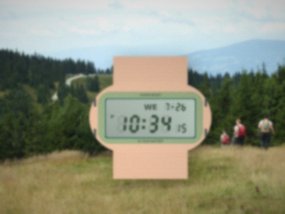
10:34
